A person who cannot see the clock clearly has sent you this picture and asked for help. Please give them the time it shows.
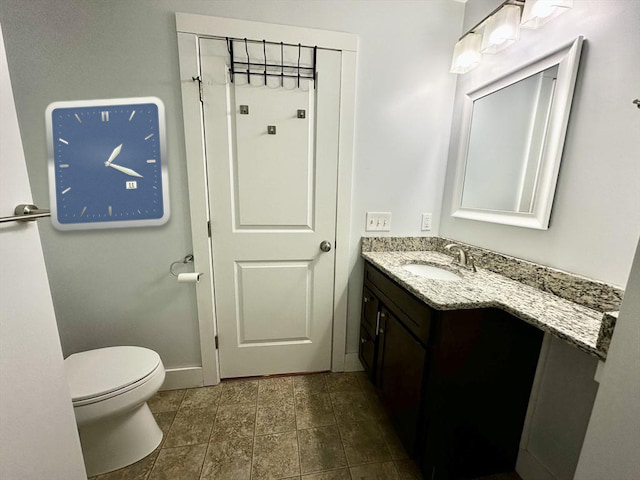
1:19
